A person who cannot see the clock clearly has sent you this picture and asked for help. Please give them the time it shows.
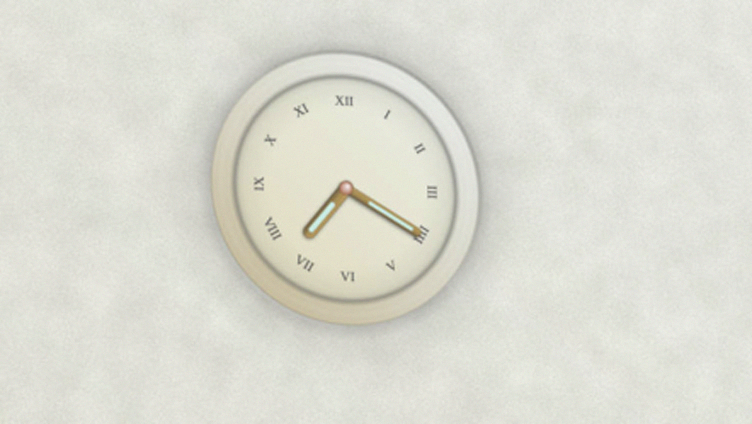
7:20
